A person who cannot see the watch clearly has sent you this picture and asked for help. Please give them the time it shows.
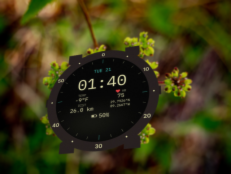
1:40
